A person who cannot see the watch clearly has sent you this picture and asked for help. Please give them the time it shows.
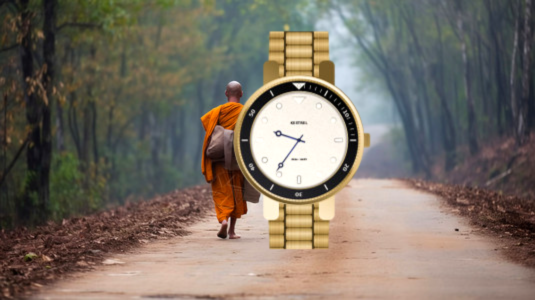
9:36
